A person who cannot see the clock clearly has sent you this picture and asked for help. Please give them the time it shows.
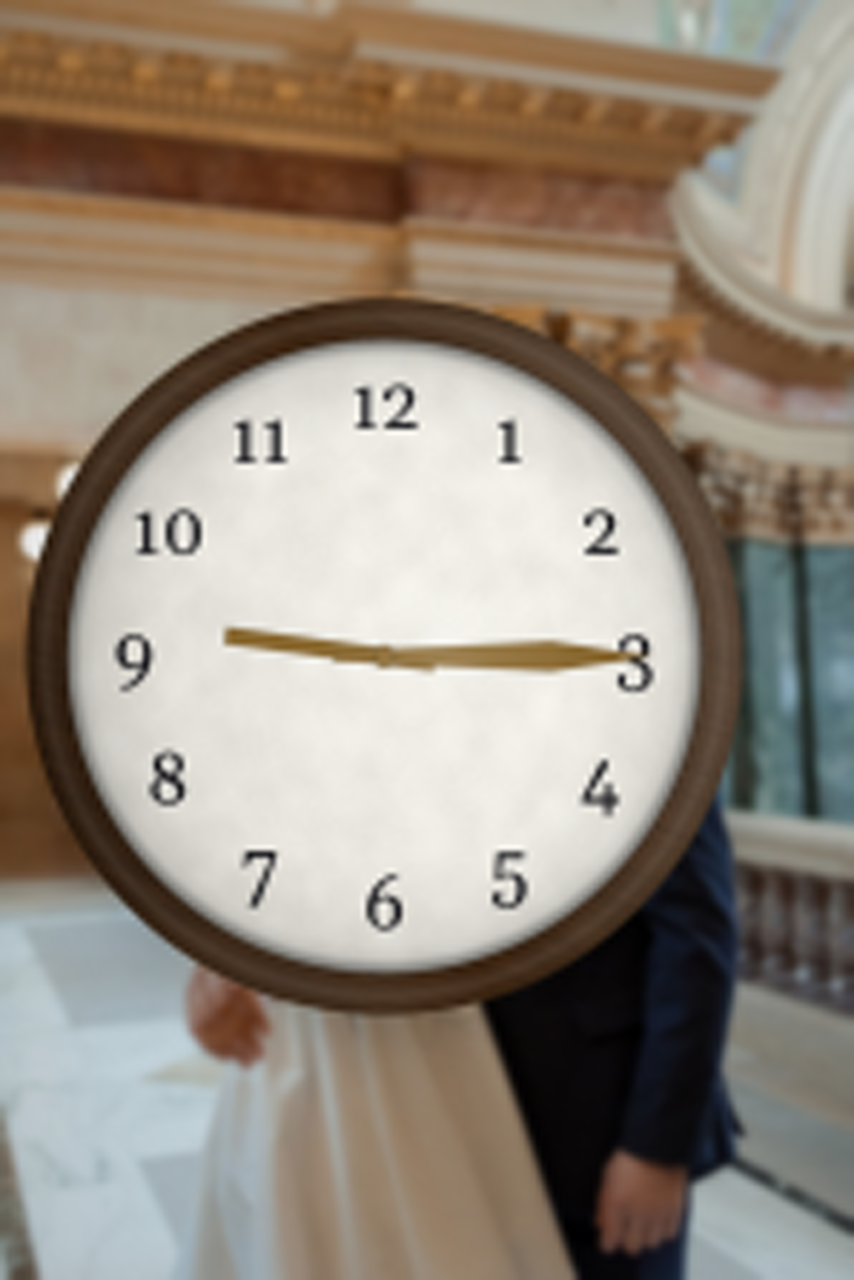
9:15
